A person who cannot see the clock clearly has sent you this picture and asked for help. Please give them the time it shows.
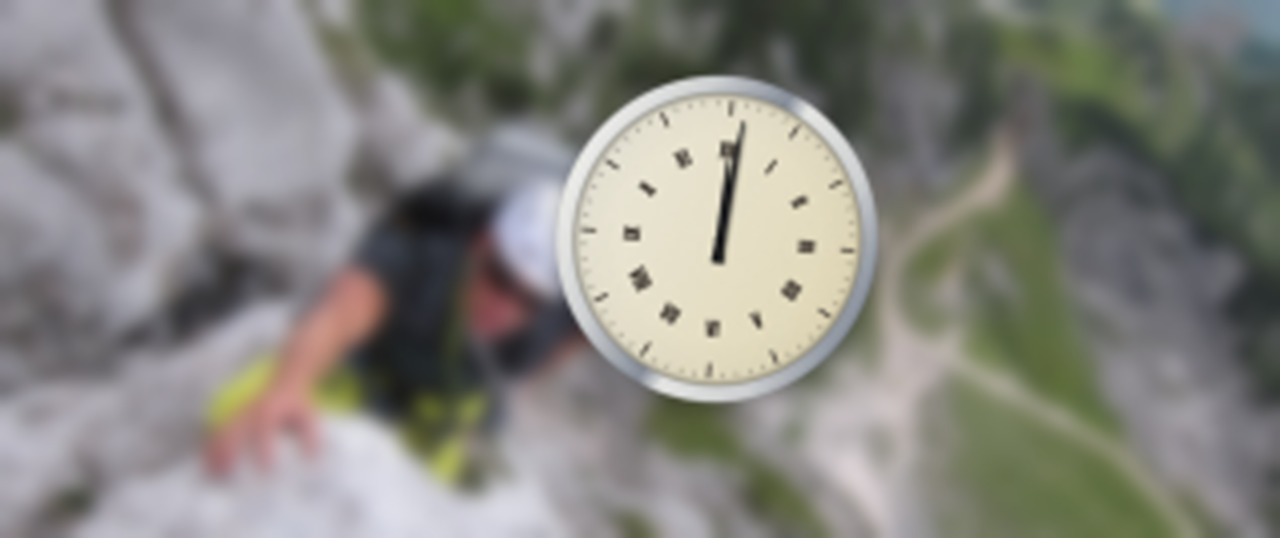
12:01
